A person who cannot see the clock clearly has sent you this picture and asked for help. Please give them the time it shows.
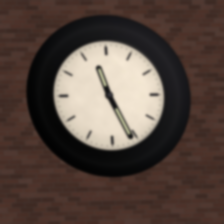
11:26
